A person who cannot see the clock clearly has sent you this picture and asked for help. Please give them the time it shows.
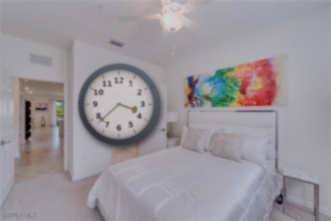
3:38
